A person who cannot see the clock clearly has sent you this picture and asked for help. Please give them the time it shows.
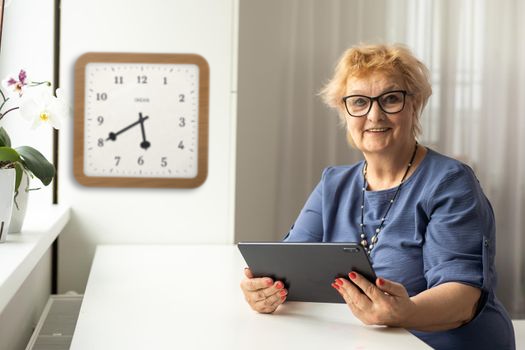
5:40
